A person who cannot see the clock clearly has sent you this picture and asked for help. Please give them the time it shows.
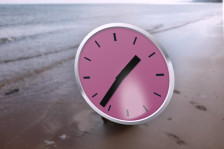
1:37
